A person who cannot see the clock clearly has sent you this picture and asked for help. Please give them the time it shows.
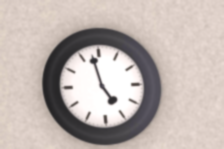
4:58
